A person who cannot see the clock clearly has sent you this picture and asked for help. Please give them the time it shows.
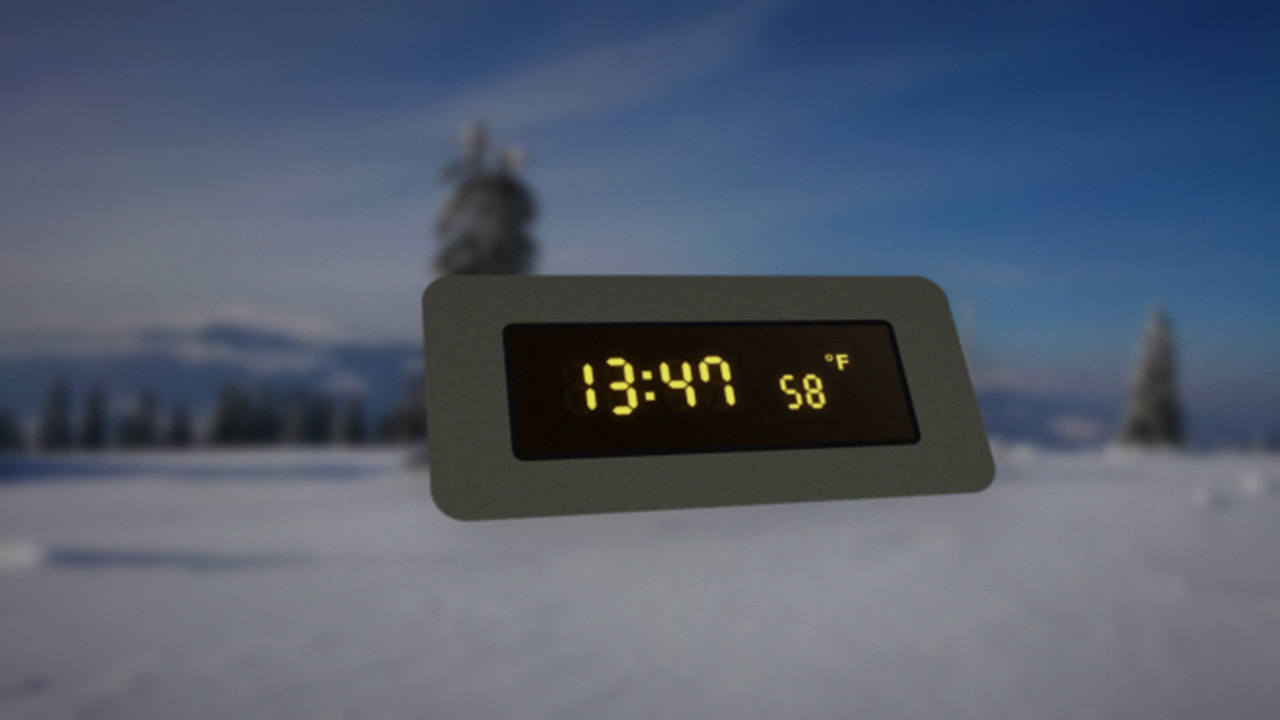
13:47
